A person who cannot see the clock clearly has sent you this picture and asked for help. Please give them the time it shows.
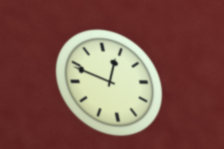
12:49
